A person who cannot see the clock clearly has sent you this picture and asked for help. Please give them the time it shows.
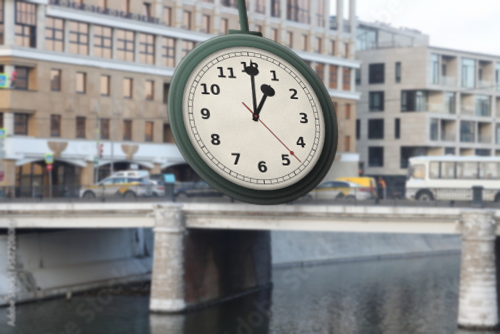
1:00:23
